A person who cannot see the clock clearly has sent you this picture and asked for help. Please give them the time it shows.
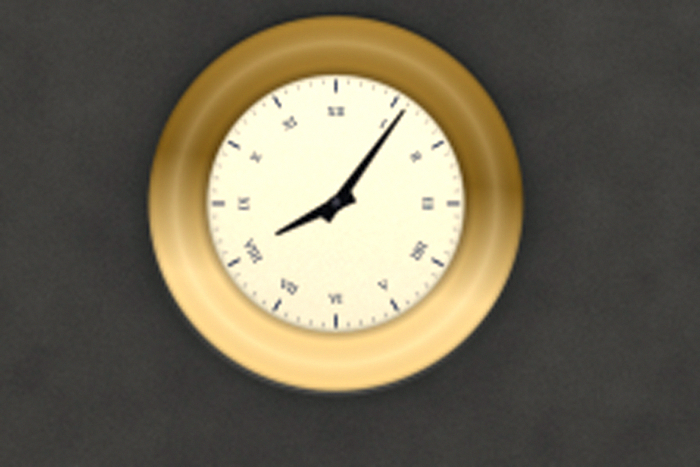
8:06
